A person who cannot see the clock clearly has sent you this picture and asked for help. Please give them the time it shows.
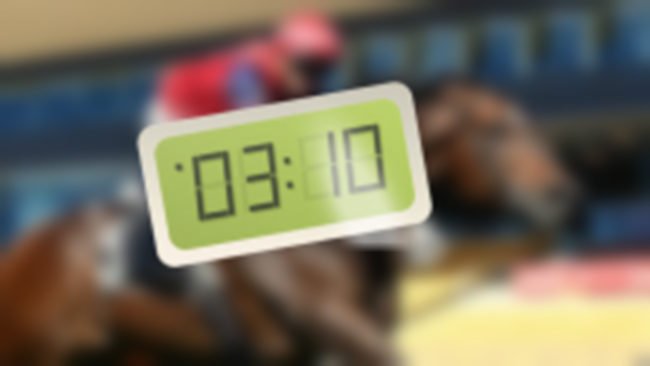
3:10
